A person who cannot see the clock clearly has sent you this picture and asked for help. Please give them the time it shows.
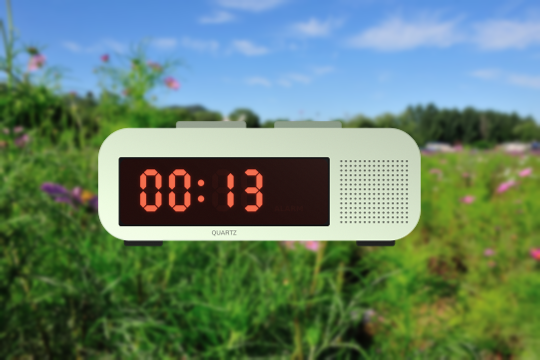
0:13
